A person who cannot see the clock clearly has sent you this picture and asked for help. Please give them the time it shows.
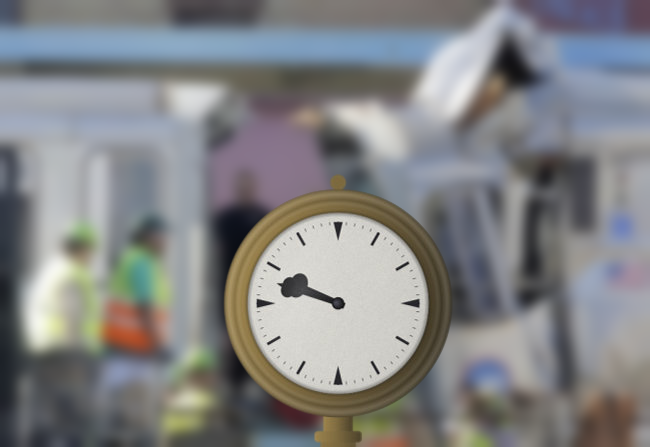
9:48
